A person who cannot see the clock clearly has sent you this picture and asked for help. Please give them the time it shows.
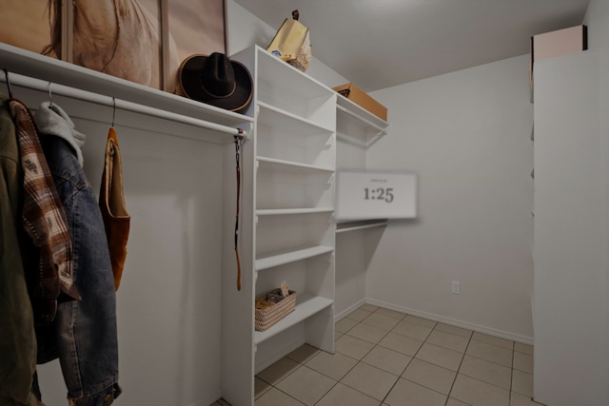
1:25
